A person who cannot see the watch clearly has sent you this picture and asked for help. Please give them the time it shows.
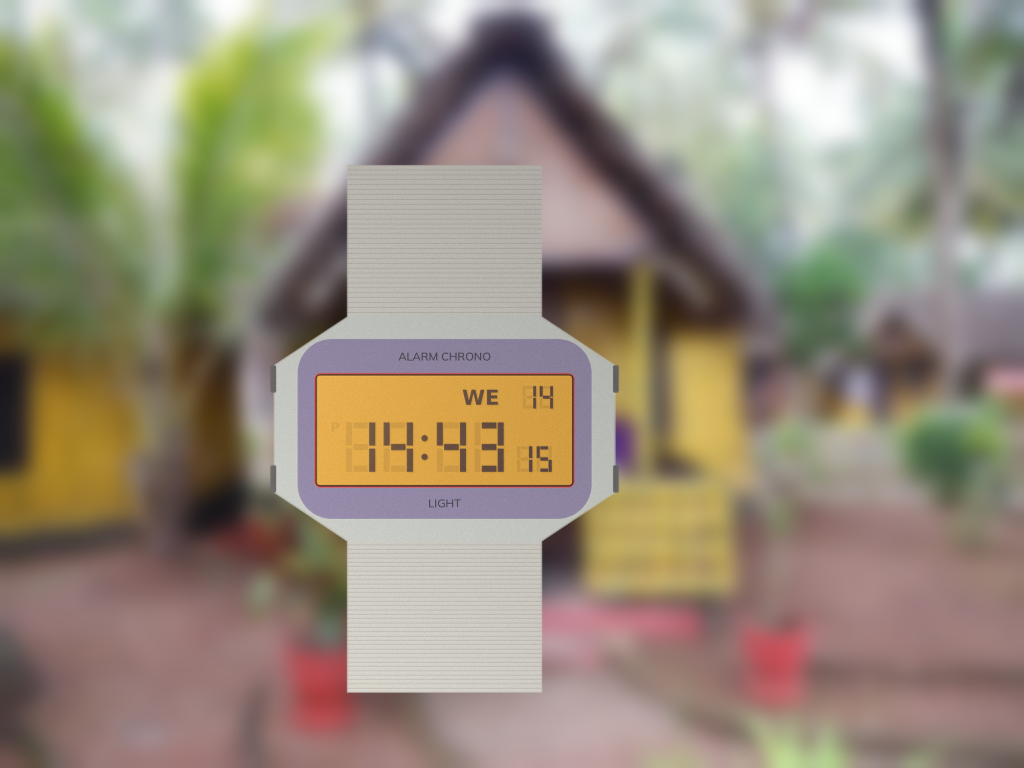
14:43:15
